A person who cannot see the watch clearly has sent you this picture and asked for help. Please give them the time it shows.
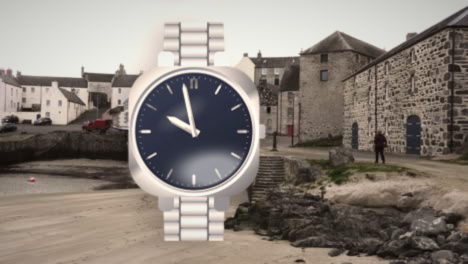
9:58
